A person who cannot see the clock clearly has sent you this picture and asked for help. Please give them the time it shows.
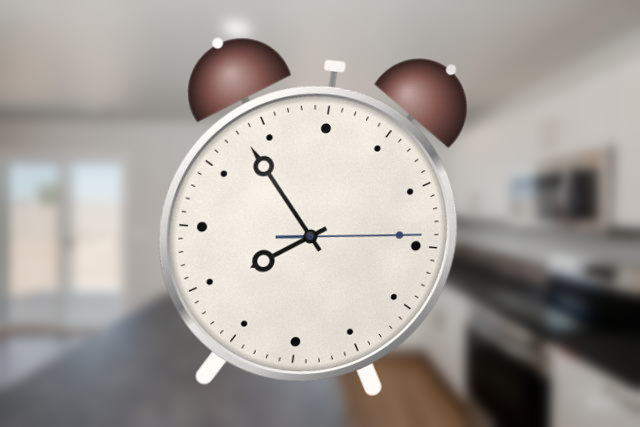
7:53:14
